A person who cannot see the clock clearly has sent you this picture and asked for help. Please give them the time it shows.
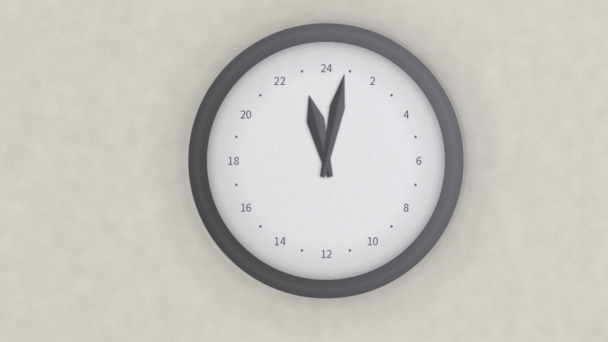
23:02
